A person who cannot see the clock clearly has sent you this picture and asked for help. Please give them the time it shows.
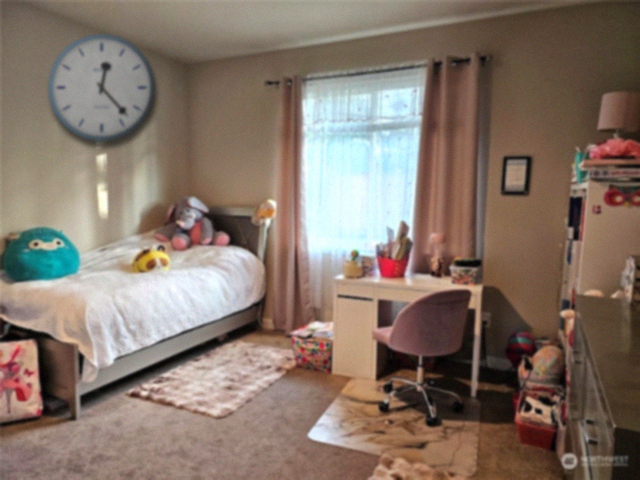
12:23
